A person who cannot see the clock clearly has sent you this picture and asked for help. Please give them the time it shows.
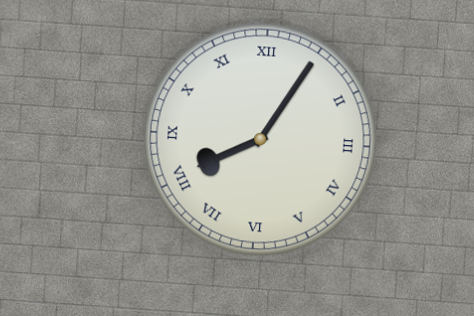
8:05
